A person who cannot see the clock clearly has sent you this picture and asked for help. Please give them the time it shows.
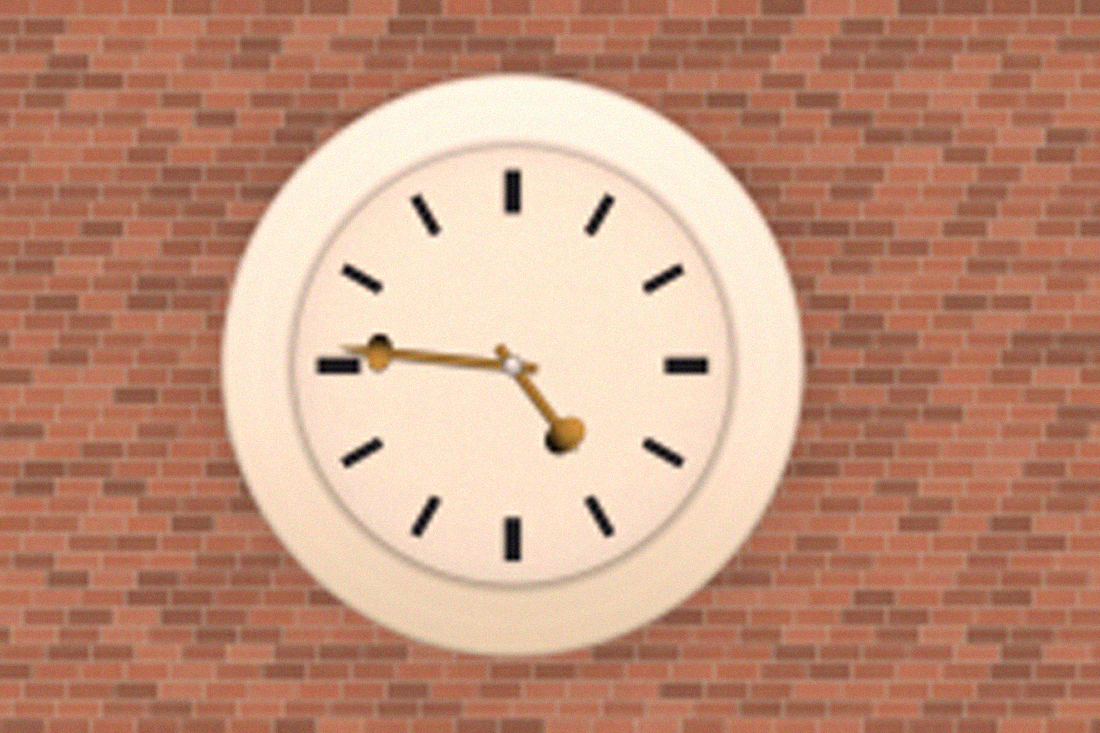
4:46
